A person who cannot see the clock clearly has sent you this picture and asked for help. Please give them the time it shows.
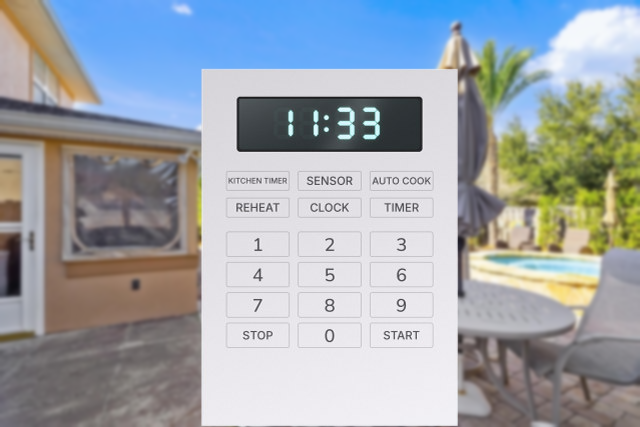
11:33
